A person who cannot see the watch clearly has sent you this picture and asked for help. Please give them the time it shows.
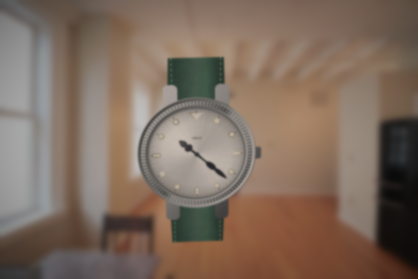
10:22
